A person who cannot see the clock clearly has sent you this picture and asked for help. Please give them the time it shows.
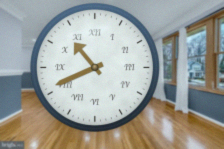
10:41
